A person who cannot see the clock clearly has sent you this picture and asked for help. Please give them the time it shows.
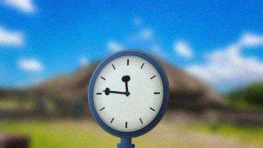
11:46
